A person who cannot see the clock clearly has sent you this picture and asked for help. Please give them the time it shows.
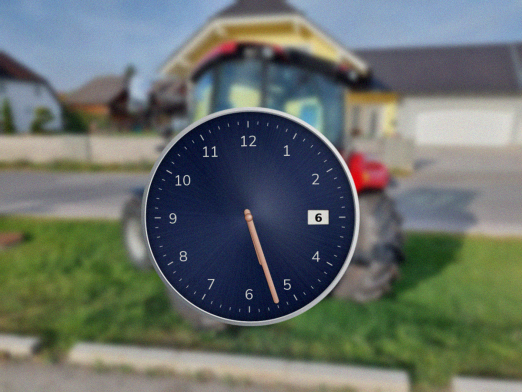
5:27
